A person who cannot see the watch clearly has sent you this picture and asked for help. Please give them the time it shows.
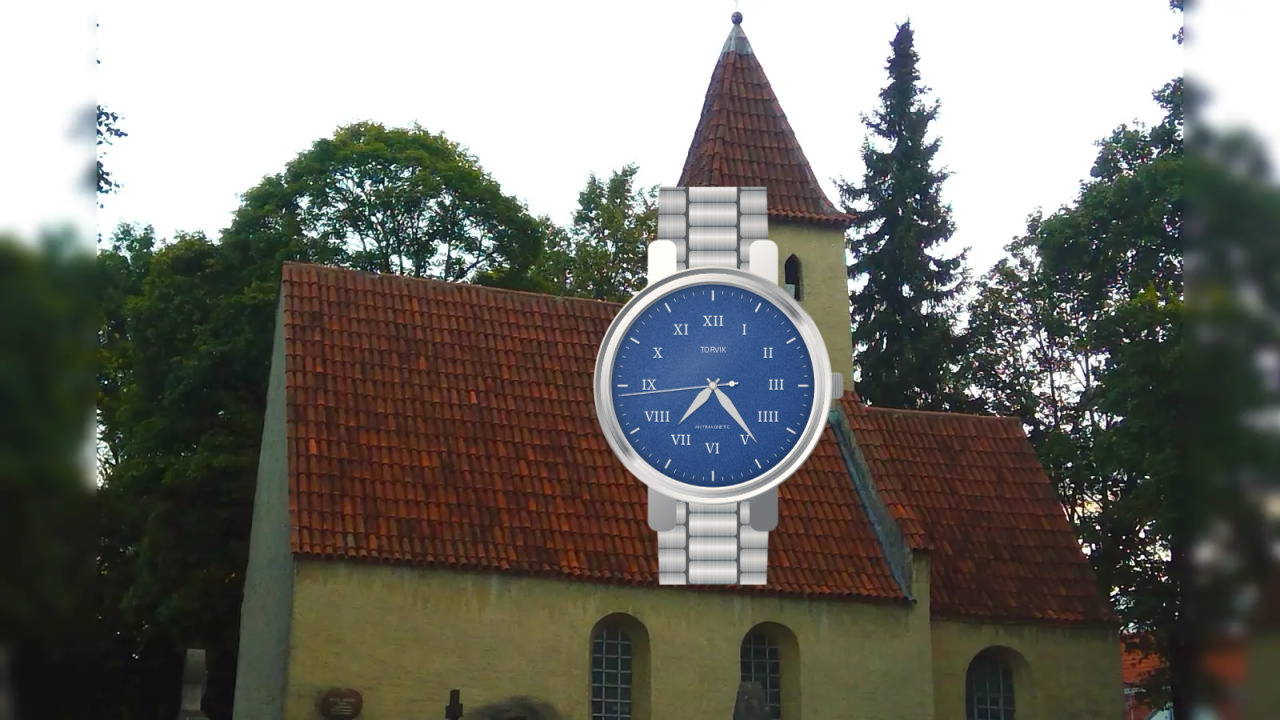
7:23:44
